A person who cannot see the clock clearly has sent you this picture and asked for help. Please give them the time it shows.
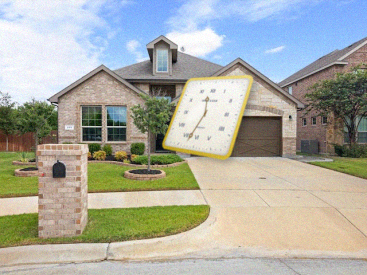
11:33
